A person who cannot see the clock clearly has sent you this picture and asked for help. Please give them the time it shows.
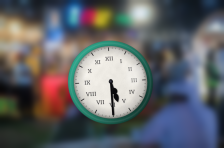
5:30
